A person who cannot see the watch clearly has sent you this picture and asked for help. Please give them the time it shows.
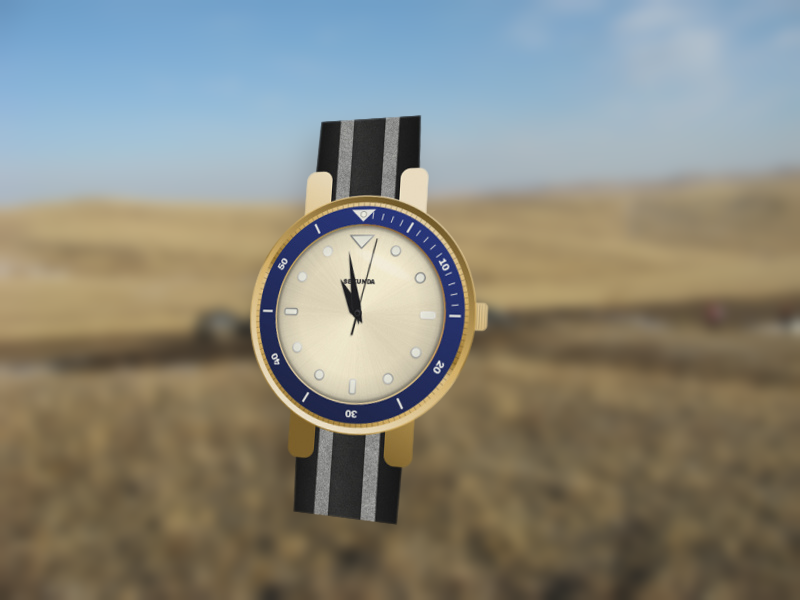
10:58:02
